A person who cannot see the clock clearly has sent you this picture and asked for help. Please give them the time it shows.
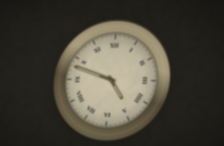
4:48
